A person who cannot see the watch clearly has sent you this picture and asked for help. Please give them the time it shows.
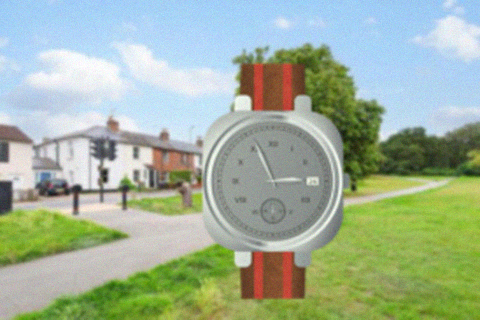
2:56
